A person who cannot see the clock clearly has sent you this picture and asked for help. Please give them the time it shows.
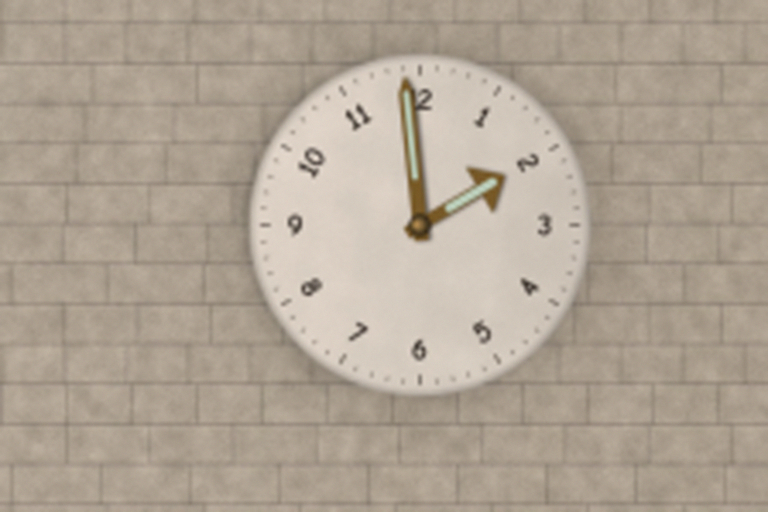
1:59
